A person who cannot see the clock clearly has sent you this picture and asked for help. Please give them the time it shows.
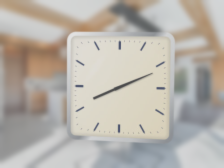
8:11
